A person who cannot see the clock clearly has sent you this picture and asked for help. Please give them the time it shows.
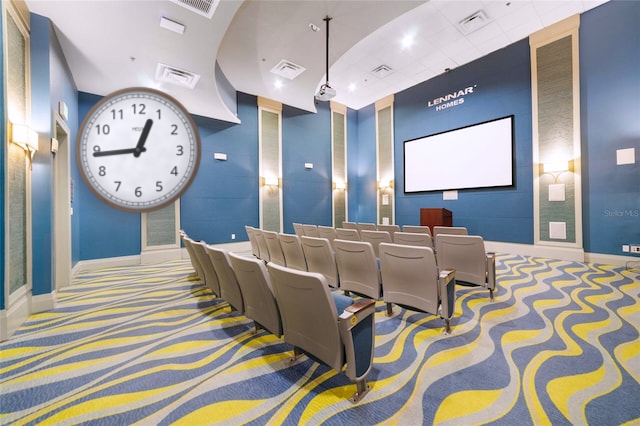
12:44
